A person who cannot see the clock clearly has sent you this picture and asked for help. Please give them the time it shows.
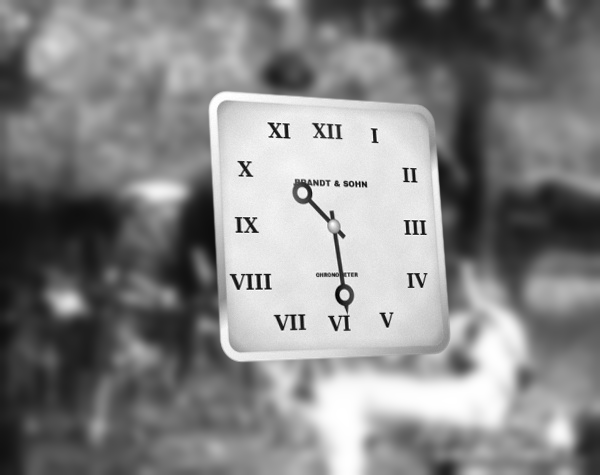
10:29
